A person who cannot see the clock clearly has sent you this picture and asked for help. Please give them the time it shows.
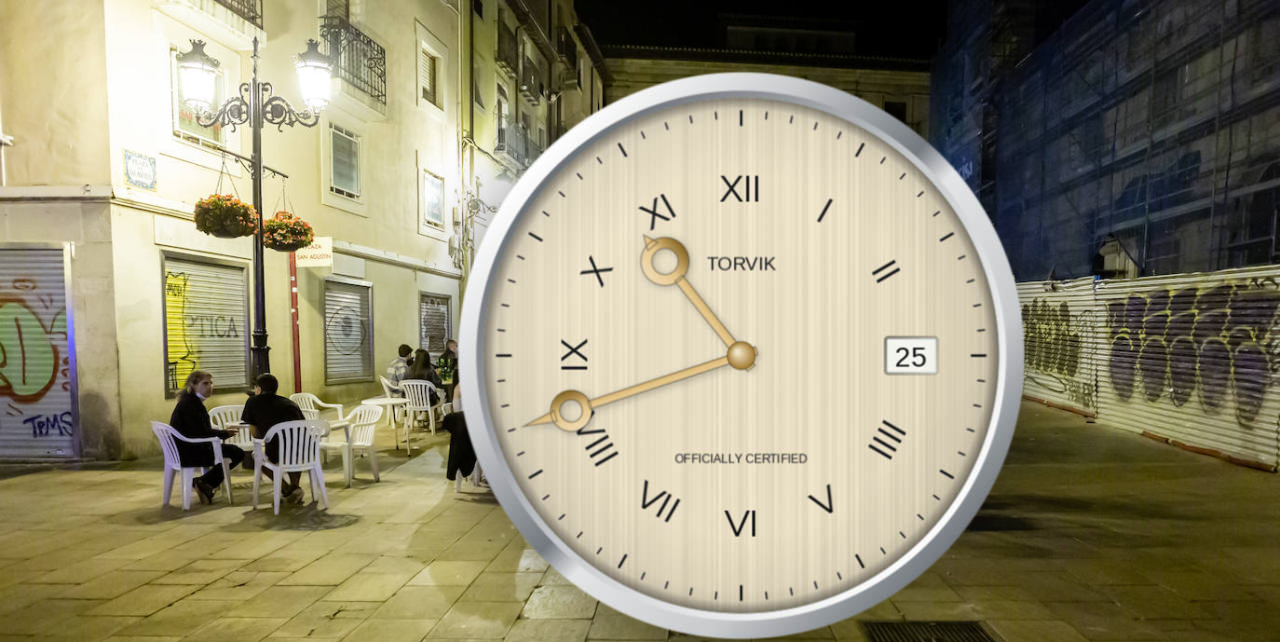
10:42
